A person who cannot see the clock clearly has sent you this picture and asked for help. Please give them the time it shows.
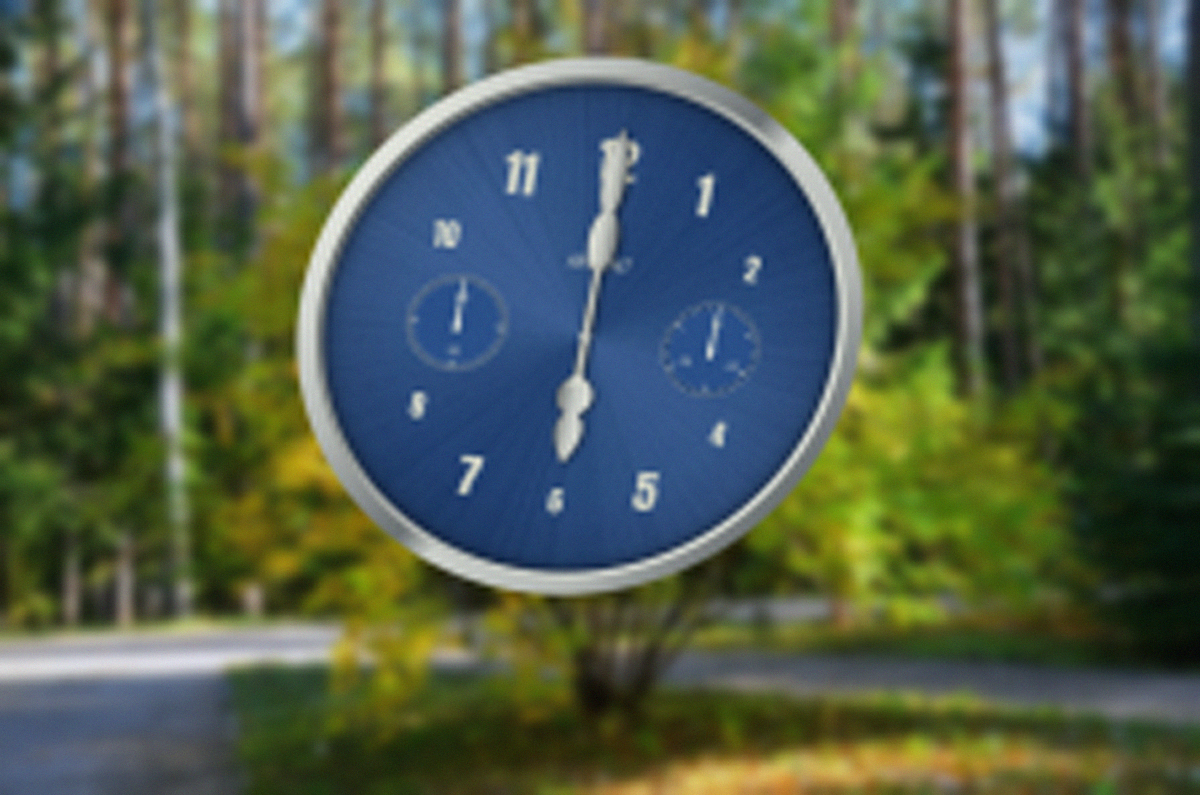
6:00
